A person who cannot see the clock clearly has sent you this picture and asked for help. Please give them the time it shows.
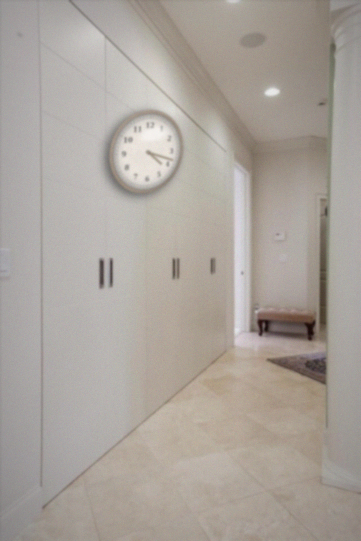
4:18
